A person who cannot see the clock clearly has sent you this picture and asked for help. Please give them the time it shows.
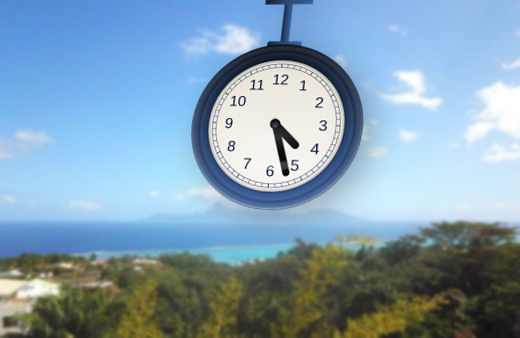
4:27
